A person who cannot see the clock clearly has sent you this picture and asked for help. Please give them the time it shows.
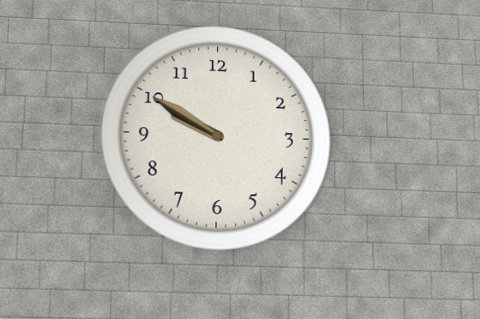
9:50
